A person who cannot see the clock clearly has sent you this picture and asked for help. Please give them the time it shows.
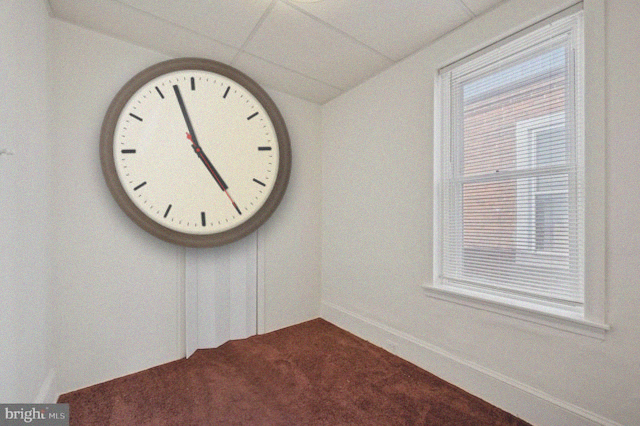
4:57:25
